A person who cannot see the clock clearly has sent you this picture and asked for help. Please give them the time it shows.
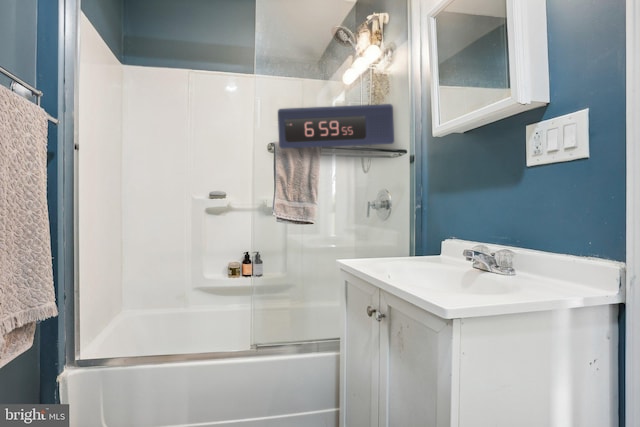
6:59
